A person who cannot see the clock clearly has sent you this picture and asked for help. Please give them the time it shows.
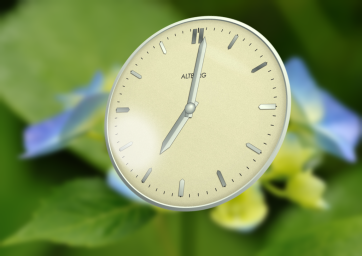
7:01
